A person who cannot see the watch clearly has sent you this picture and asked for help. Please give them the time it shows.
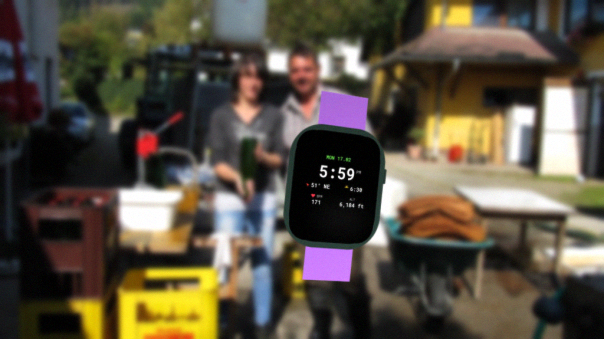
5:59
